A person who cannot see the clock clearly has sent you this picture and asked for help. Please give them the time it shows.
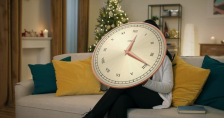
12:19
